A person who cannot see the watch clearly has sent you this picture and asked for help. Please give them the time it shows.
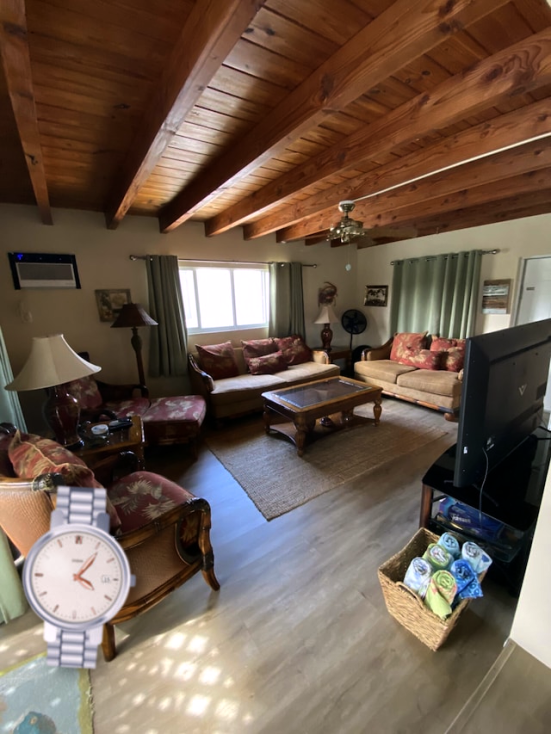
4:06
